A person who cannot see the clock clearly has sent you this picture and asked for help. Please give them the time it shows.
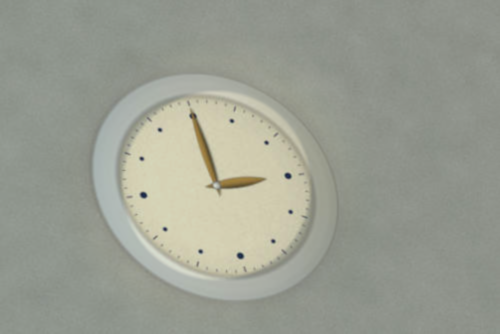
3:00
